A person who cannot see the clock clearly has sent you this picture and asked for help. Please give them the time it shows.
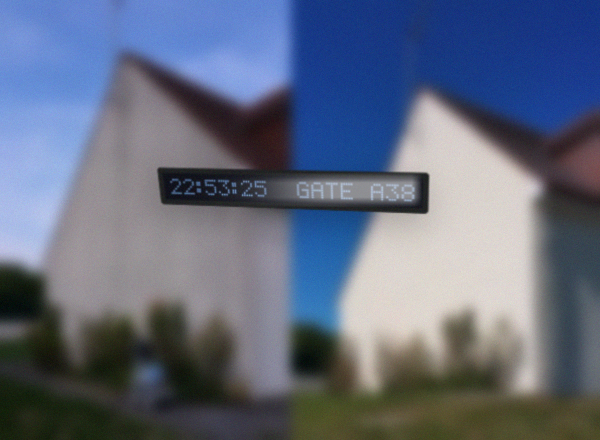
22:53:25
